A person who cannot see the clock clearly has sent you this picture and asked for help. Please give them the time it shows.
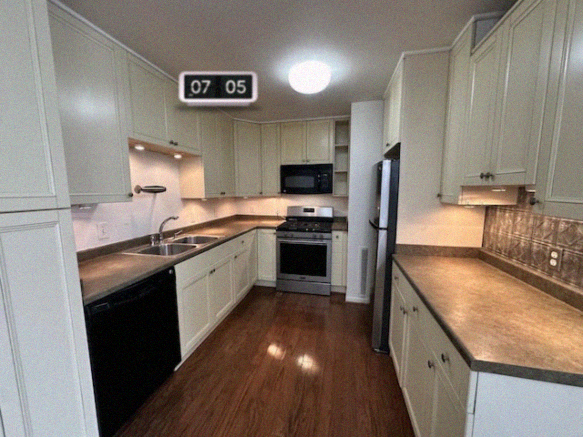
7:05
